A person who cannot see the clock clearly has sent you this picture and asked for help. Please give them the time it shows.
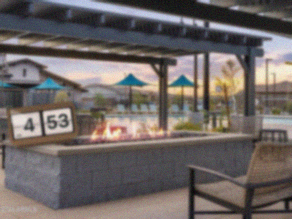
4:53
